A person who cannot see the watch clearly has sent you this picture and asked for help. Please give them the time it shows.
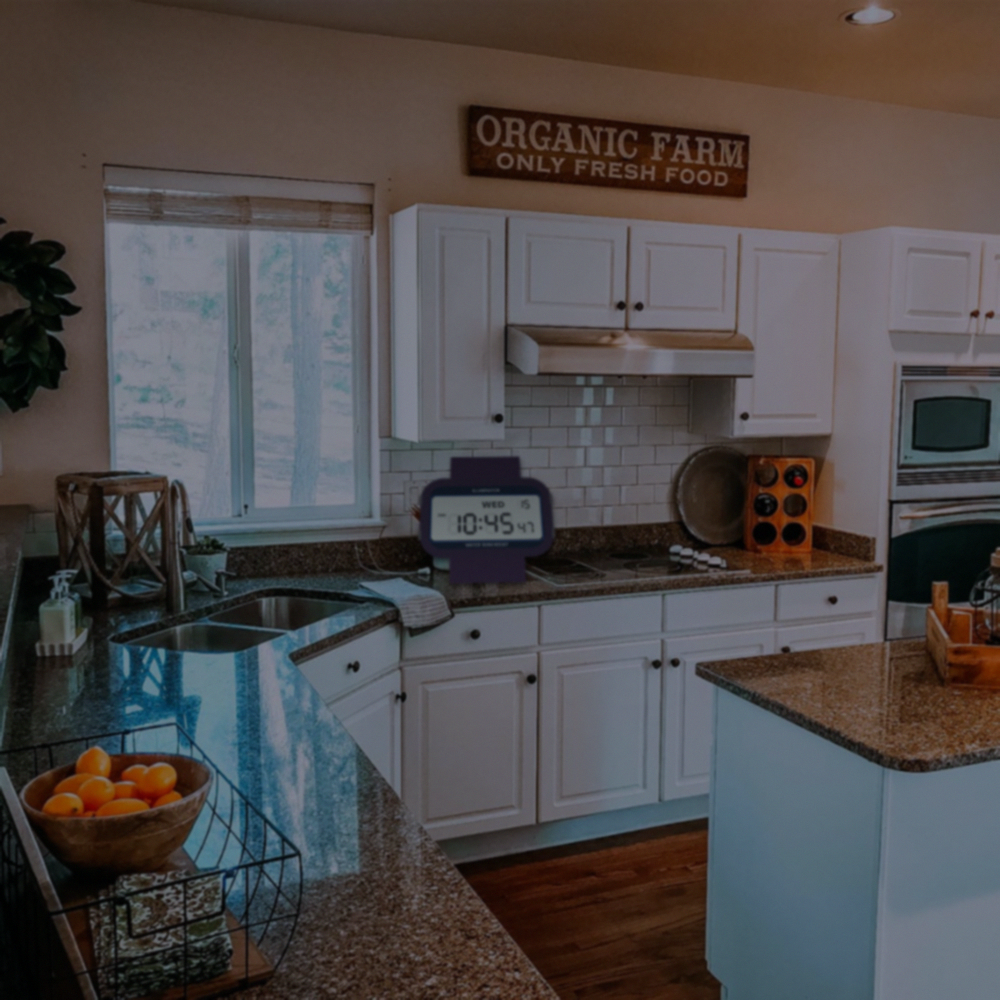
10:45
